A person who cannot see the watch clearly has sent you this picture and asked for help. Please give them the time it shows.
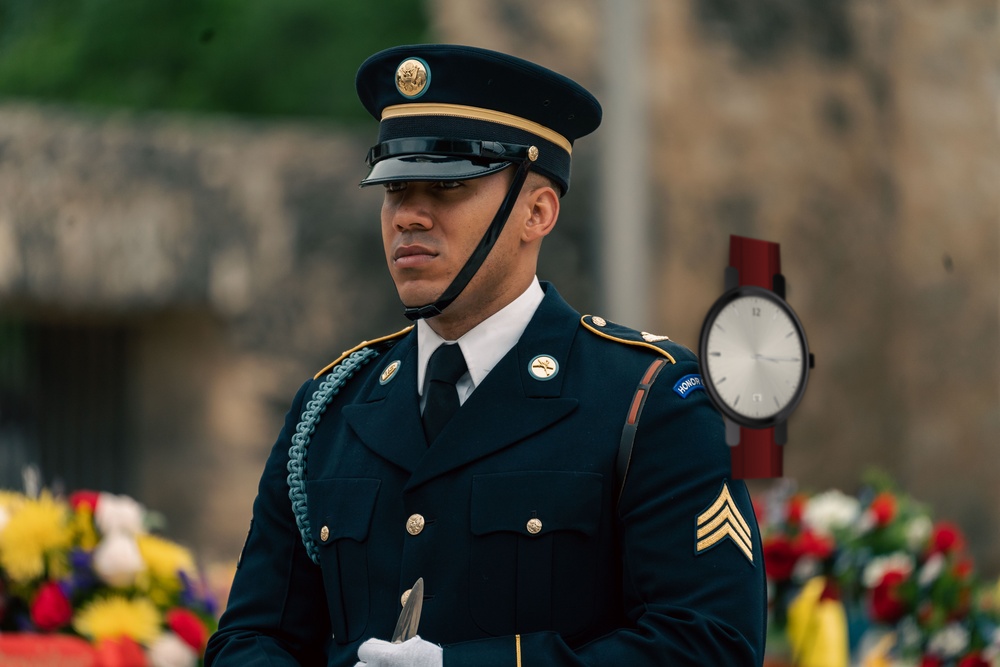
3:15
